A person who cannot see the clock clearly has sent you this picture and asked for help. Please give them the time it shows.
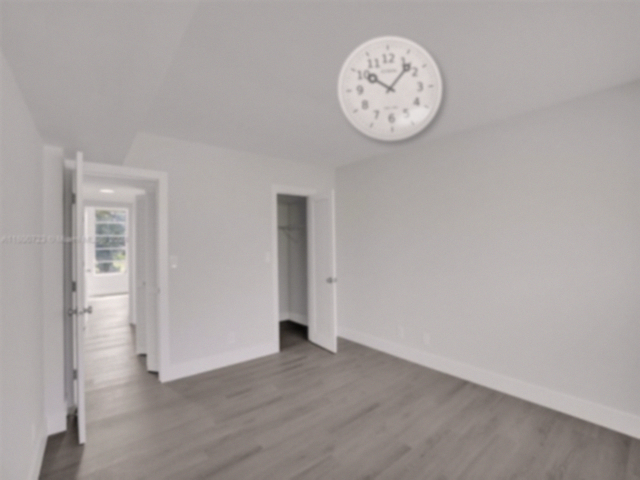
10:07
